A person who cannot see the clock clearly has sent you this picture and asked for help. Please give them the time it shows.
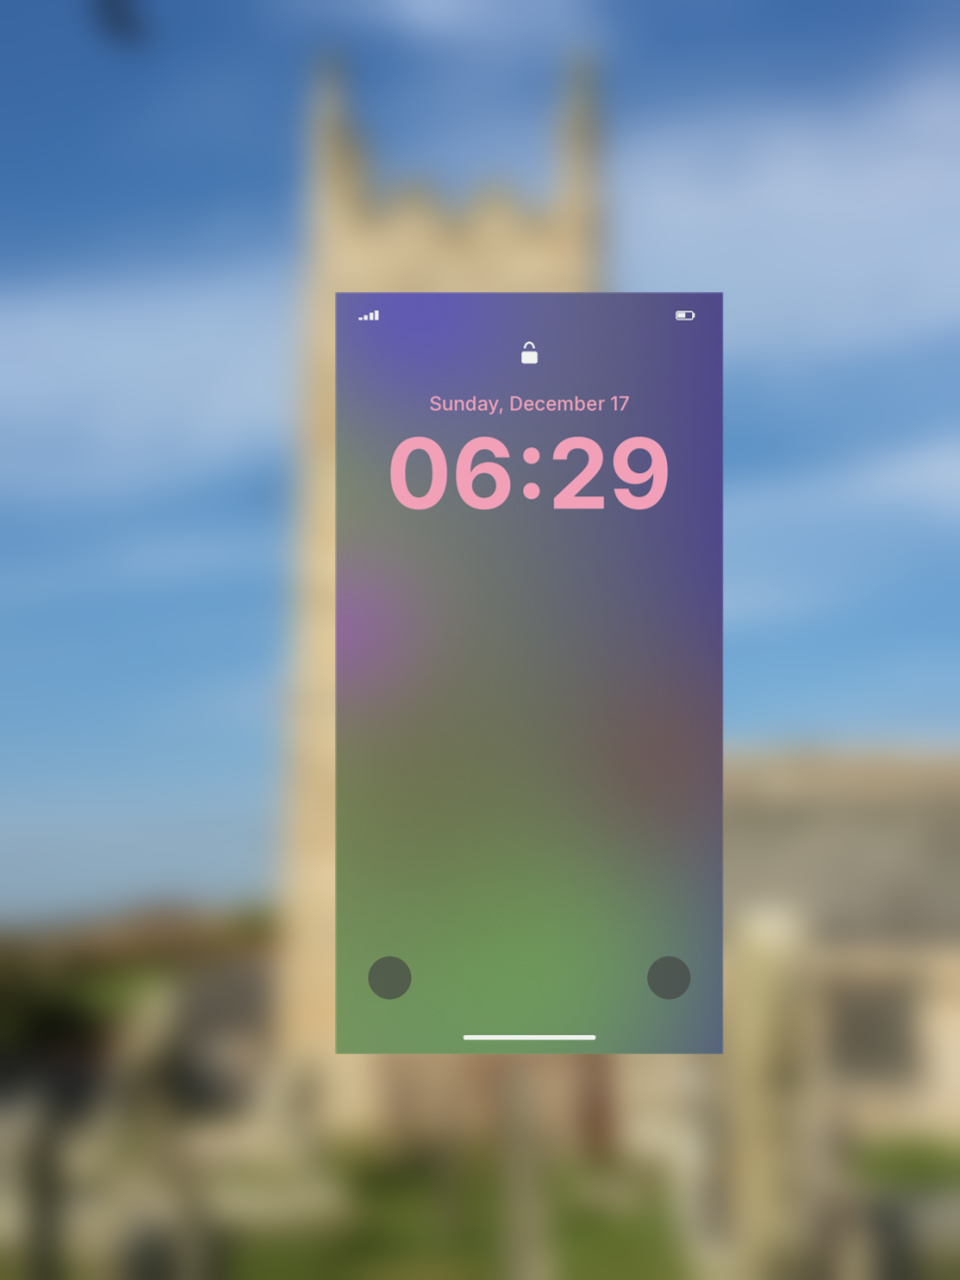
6:29
